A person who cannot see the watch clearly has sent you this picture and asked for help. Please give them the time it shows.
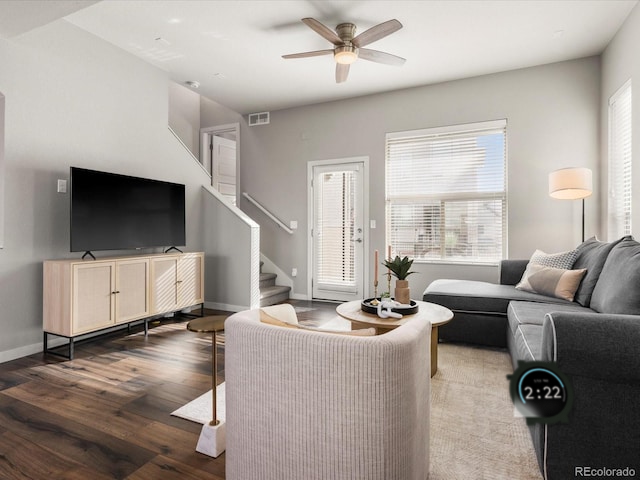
2:22
